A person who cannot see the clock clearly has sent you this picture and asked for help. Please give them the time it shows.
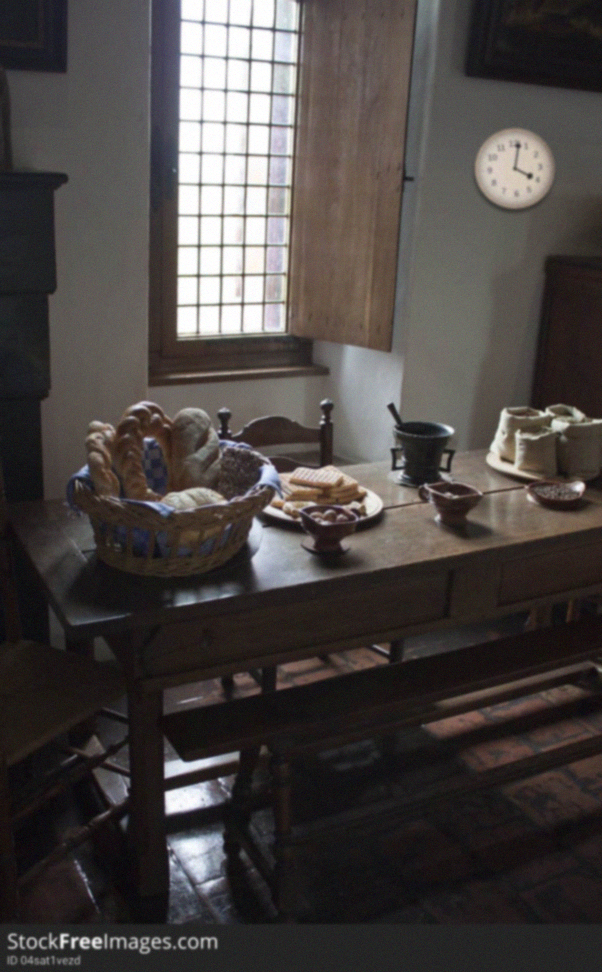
4:02
